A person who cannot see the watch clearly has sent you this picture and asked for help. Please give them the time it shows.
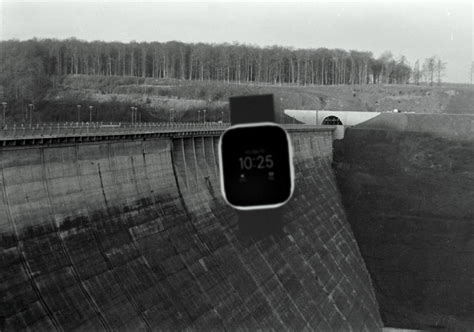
10:25
